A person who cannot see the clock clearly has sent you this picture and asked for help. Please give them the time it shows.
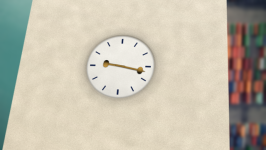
9:17
